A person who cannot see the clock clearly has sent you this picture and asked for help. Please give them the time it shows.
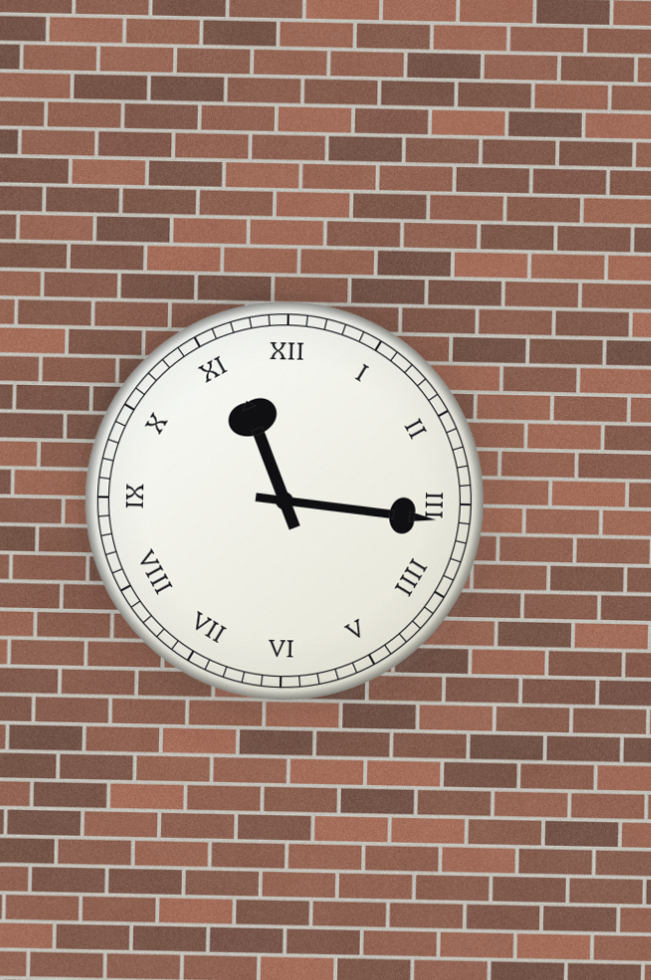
11:16
